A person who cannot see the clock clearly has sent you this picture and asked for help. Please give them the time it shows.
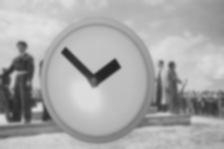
1:52
